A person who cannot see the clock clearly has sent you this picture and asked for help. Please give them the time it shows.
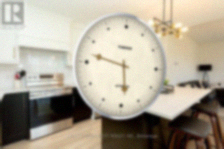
5:47
